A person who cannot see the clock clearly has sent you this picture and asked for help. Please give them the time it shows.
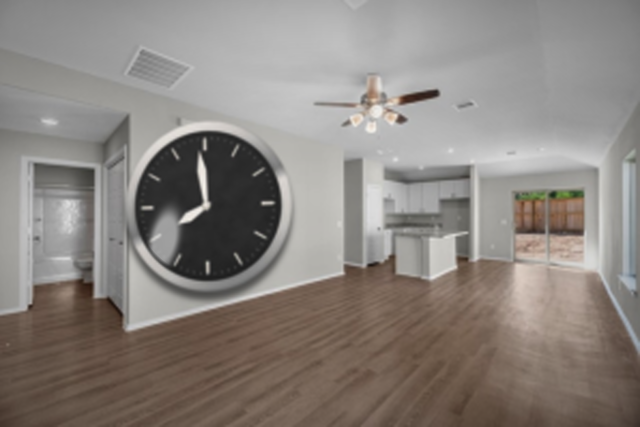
7:59
